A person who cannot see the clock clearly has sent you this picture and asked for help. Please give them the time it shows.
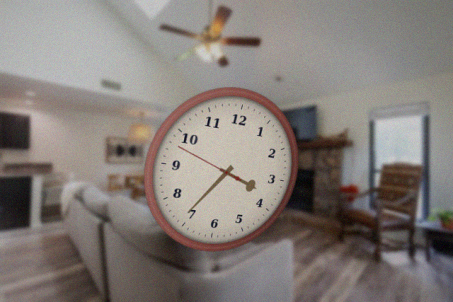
3:35:48
